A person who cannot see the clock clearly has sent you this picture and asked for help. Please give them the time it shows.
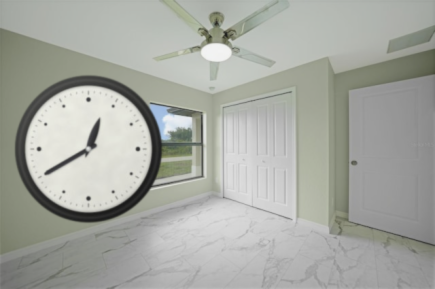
12:40
